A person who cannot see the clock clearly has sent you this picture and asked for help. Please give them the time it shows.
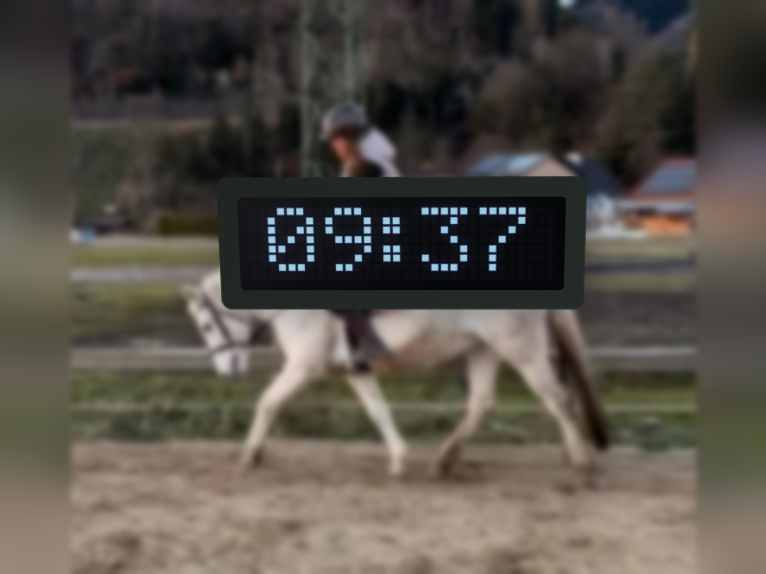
9:37
